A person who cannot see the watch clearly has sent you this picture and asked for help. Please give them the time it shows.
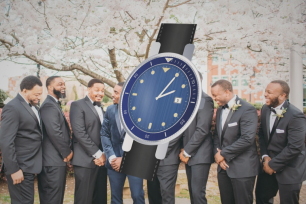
2:05
